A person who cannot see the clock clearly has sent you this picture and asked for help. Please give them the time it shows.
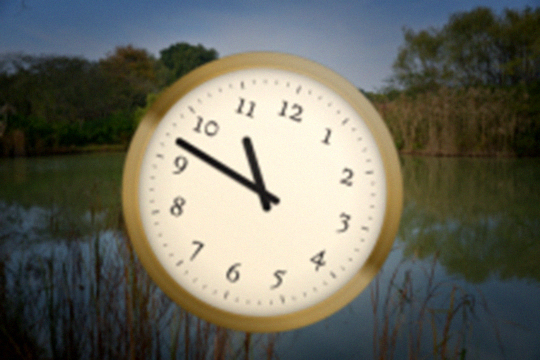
10:47
